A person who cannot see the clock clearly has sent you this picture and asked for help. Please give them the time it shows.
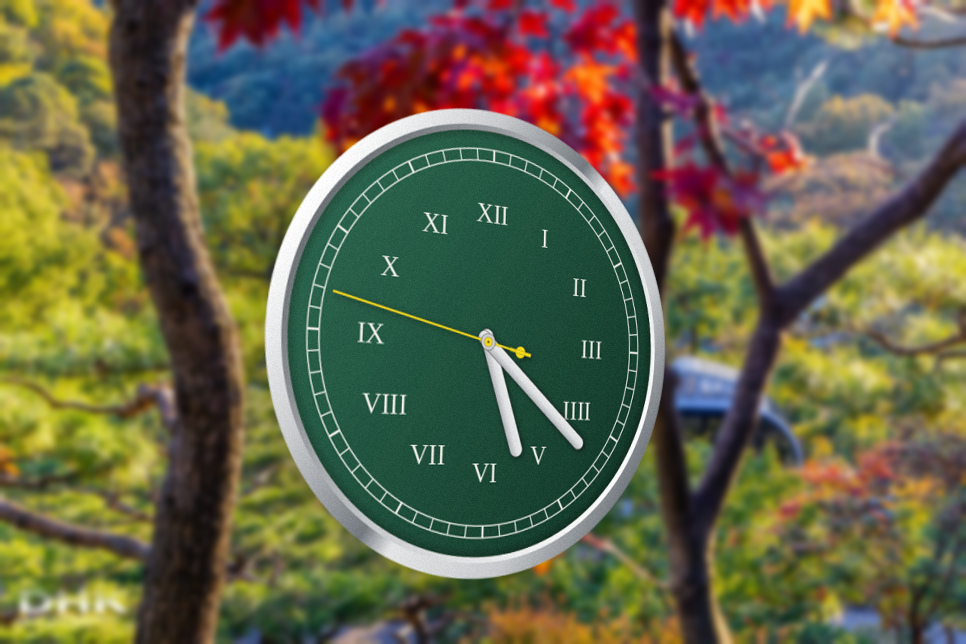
5:21:47
